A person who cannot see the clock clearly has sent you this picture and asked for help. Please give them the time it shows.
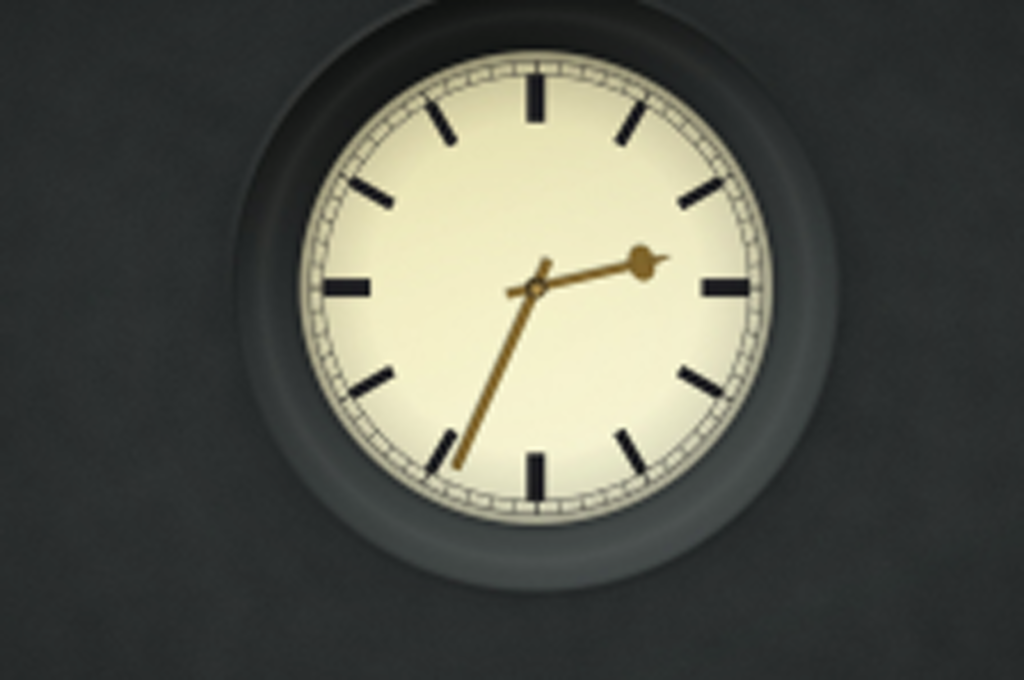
2:34
